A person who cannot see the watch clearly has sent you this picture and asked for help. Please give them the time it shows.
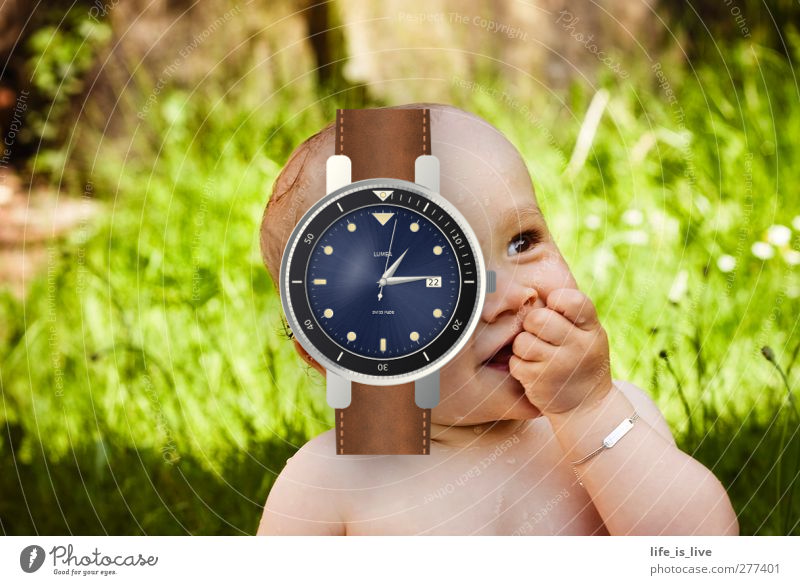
1:14:02
